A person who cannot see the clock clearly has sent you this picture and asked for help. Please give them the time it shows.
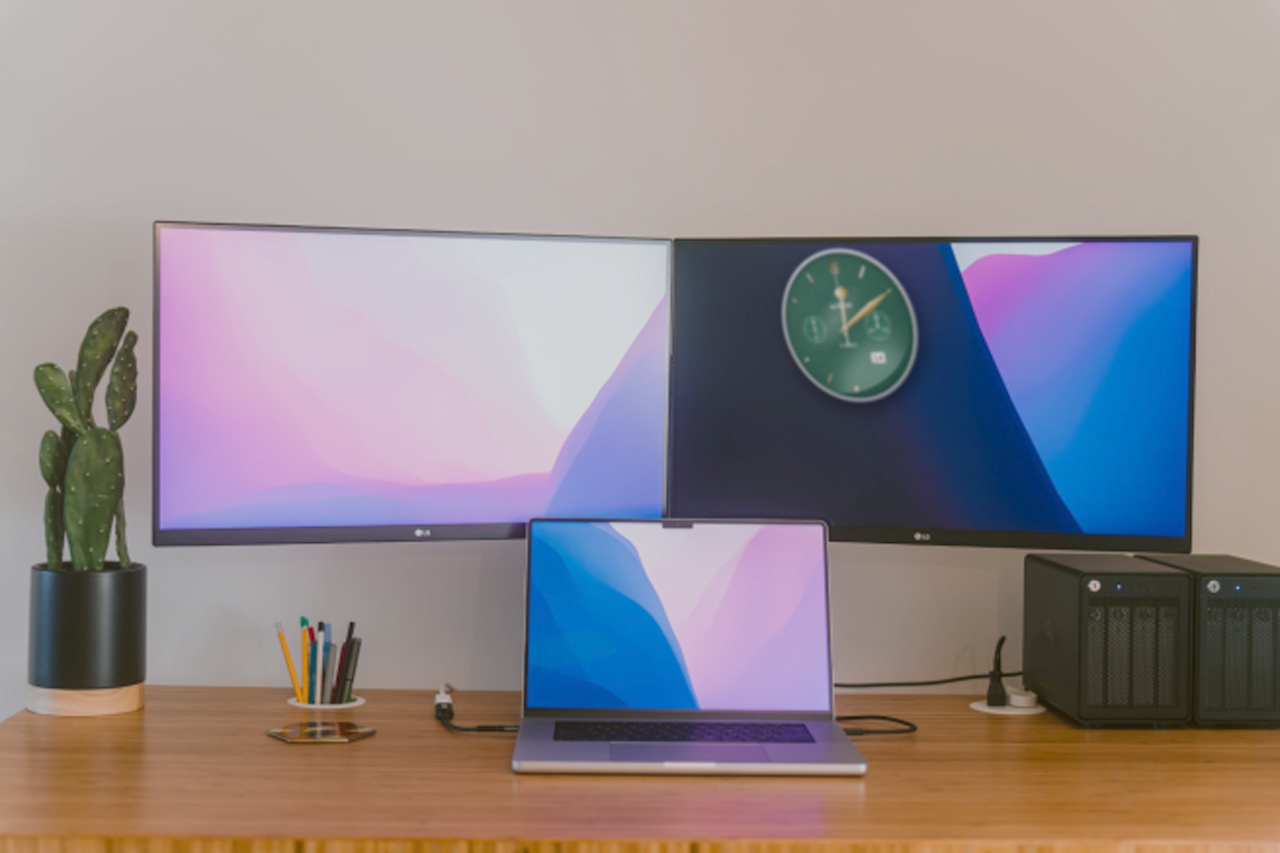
12:10
